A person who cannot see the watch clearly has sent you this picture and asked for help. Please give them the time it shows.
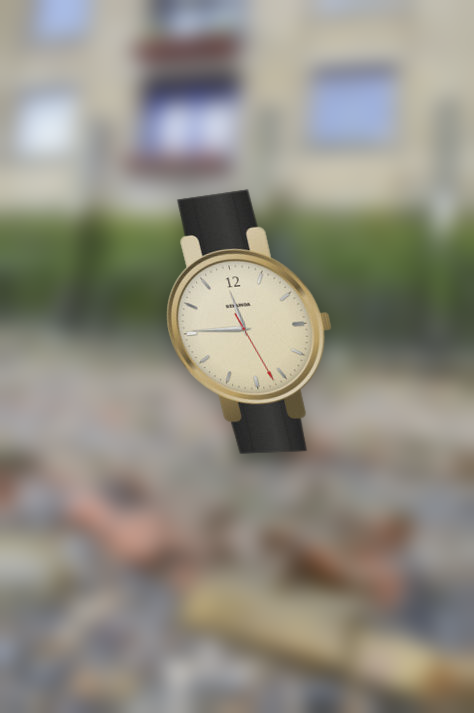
11:45:27
